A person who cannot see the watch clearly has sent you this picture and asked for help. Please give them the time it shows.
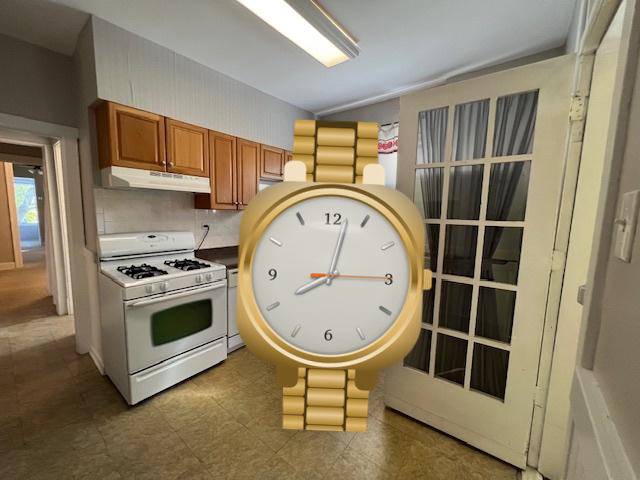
8:02:15
